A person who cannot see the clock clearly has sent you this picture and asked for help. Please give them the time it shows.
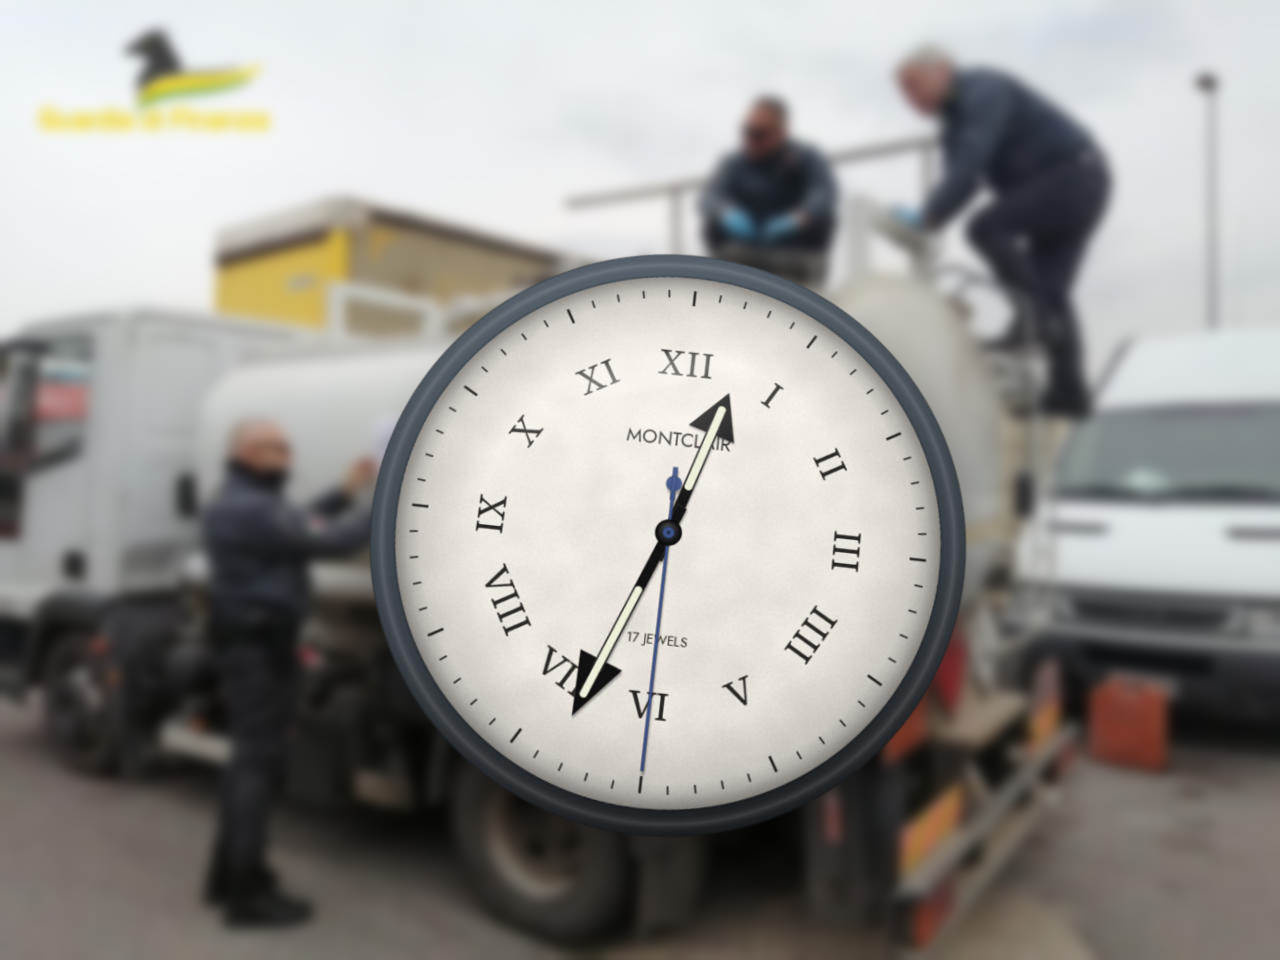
12:33:30
